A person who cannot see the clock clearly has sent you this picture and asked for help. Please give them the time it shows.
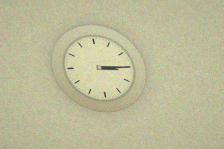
3:15
